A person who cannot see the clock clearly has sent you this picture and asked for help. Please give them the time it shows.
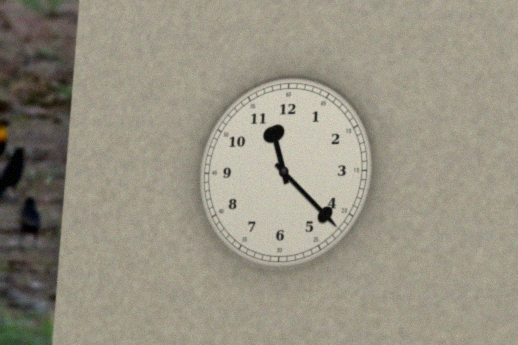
11:22
